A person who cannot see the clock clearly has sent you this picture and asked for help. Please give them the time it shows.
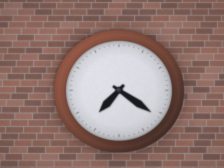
7:21
